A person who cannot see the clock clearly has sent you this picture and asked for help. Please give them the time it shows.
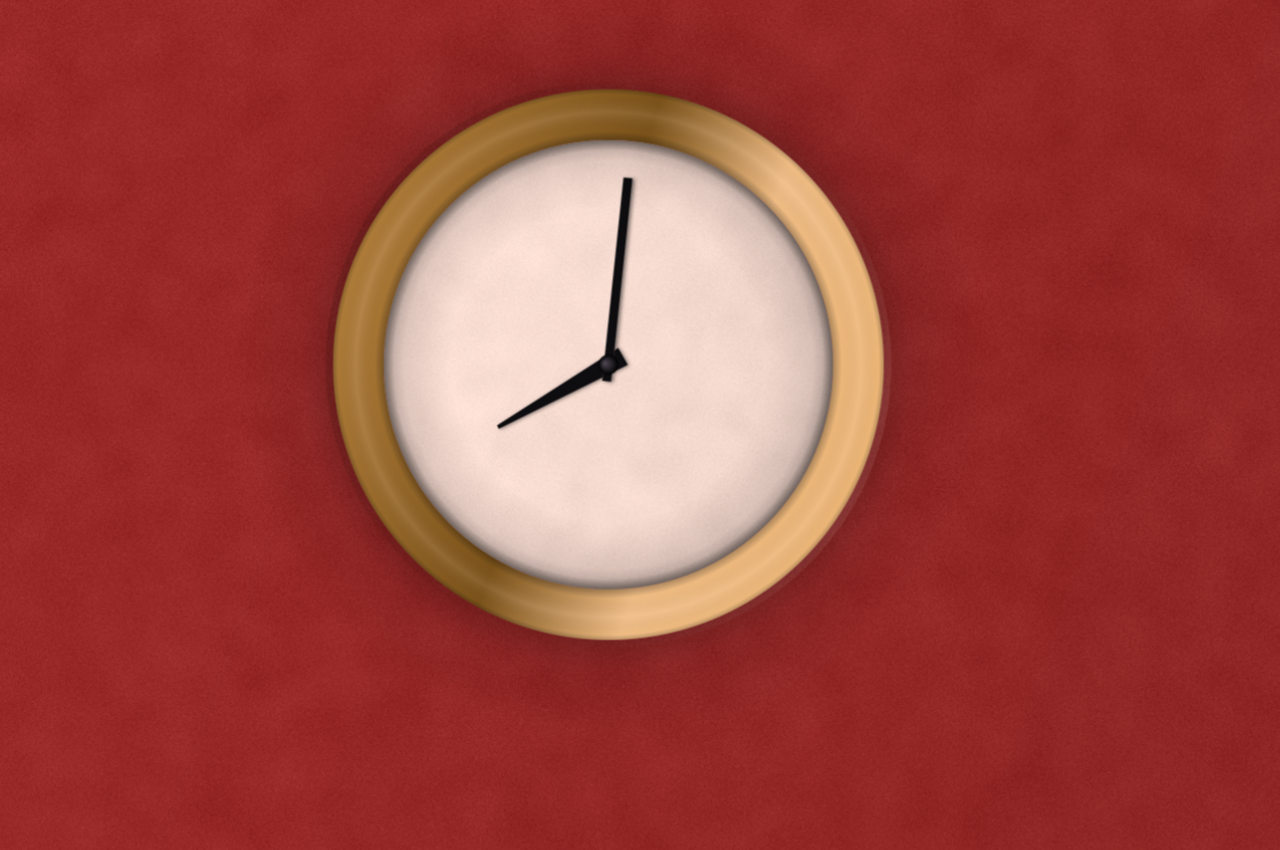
8:01
